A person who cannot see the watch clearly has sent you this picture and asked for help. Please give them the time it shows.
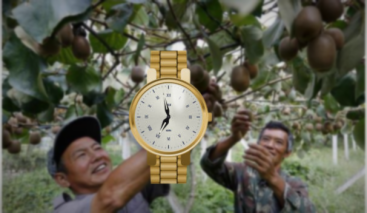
6:58
